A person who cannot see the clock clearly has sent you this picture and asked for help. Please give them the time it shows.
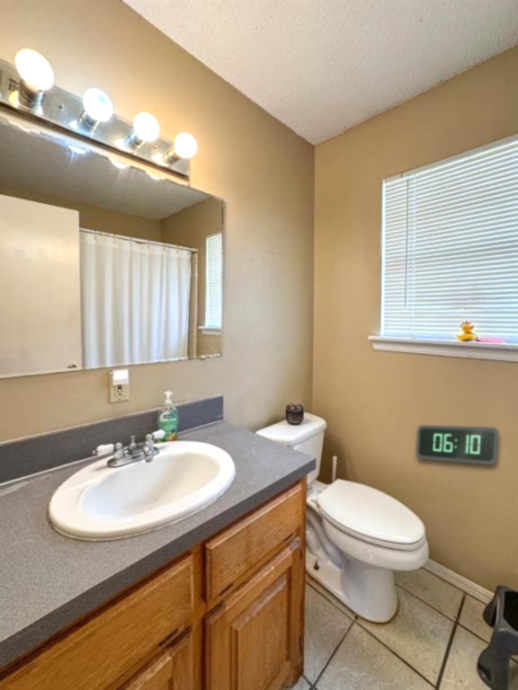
6:10
